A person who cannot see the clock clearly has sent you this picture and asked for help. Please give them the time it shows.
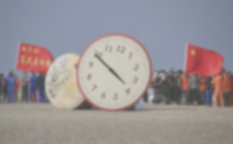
3:49
